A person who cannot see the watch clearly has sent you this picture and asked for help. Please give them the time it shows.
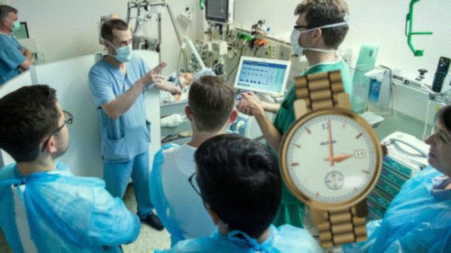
3:01
